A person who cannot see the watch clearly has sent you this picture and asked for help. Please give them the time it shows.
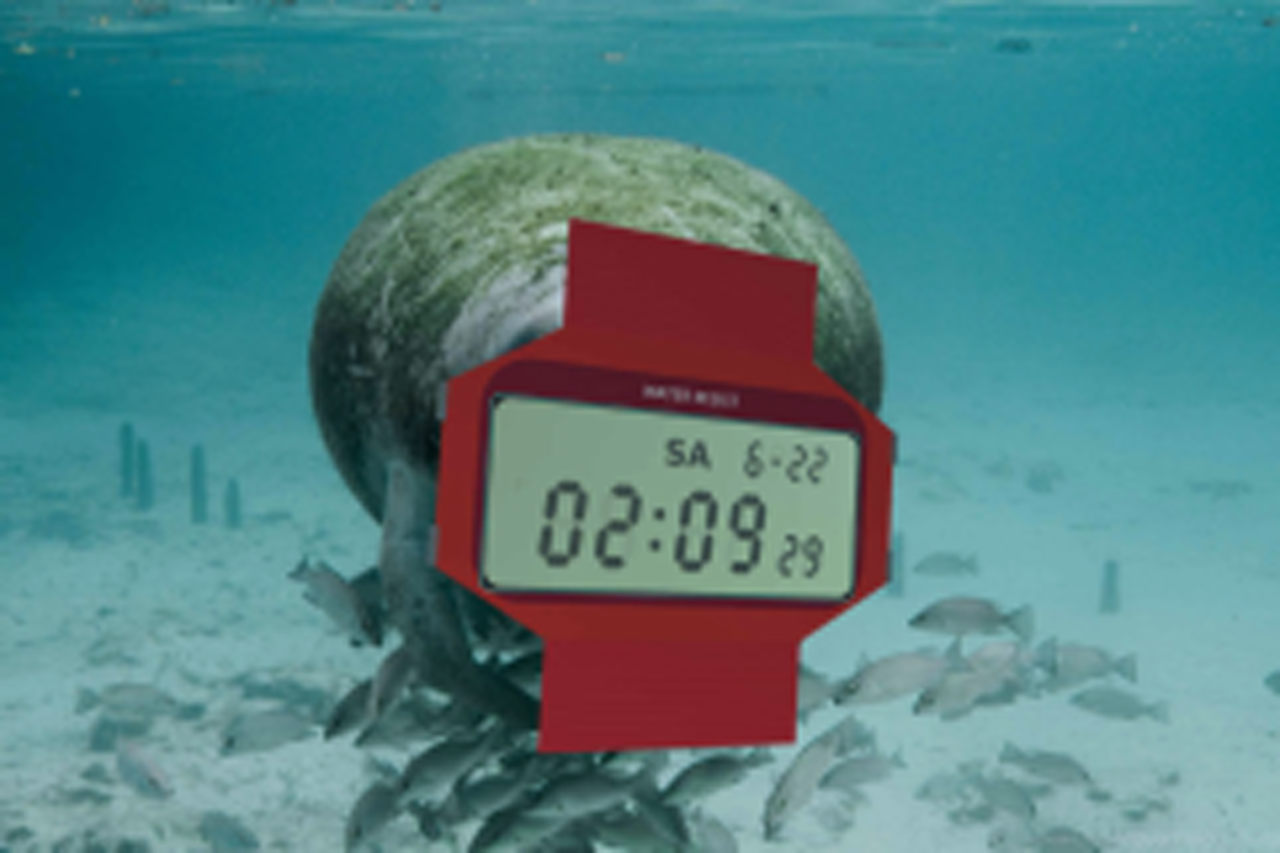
2:09:29
